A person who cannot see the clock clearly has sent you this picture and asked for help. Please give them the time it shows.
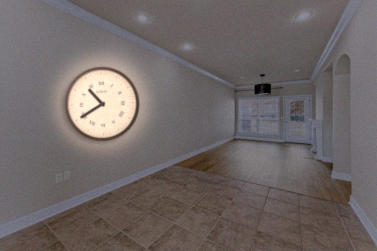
10:40
